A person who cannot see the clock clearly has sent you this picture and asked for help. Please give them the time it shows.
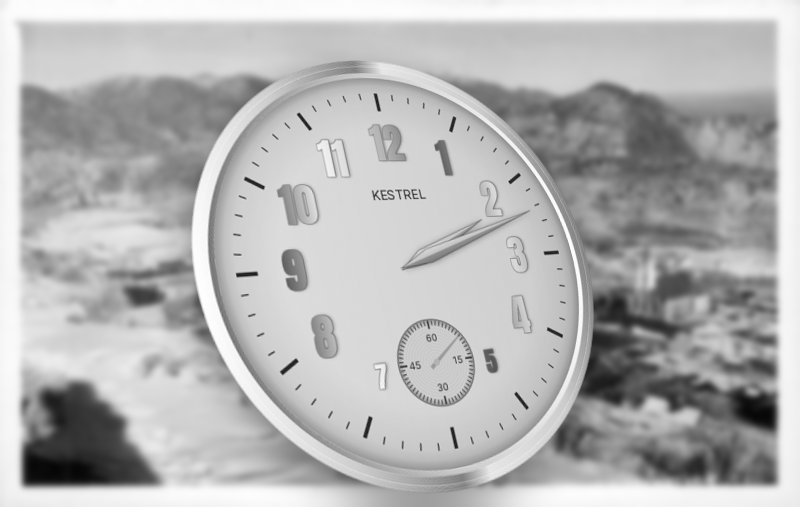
2:12:09
